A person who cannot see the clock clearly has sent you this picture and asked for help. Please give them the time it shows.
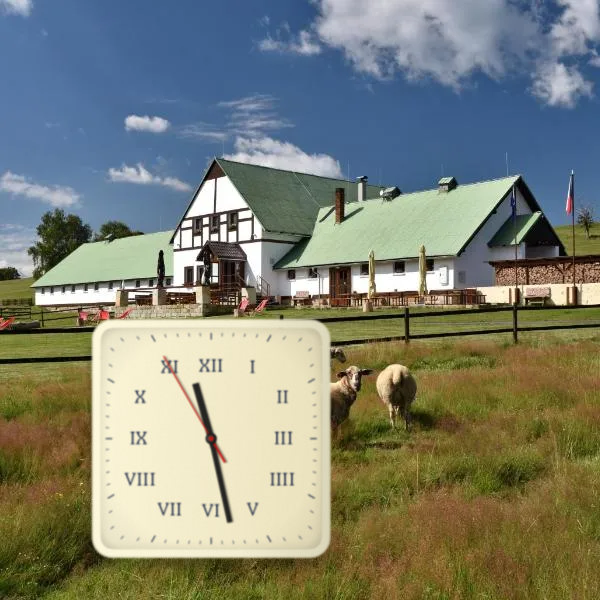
11:27:55
